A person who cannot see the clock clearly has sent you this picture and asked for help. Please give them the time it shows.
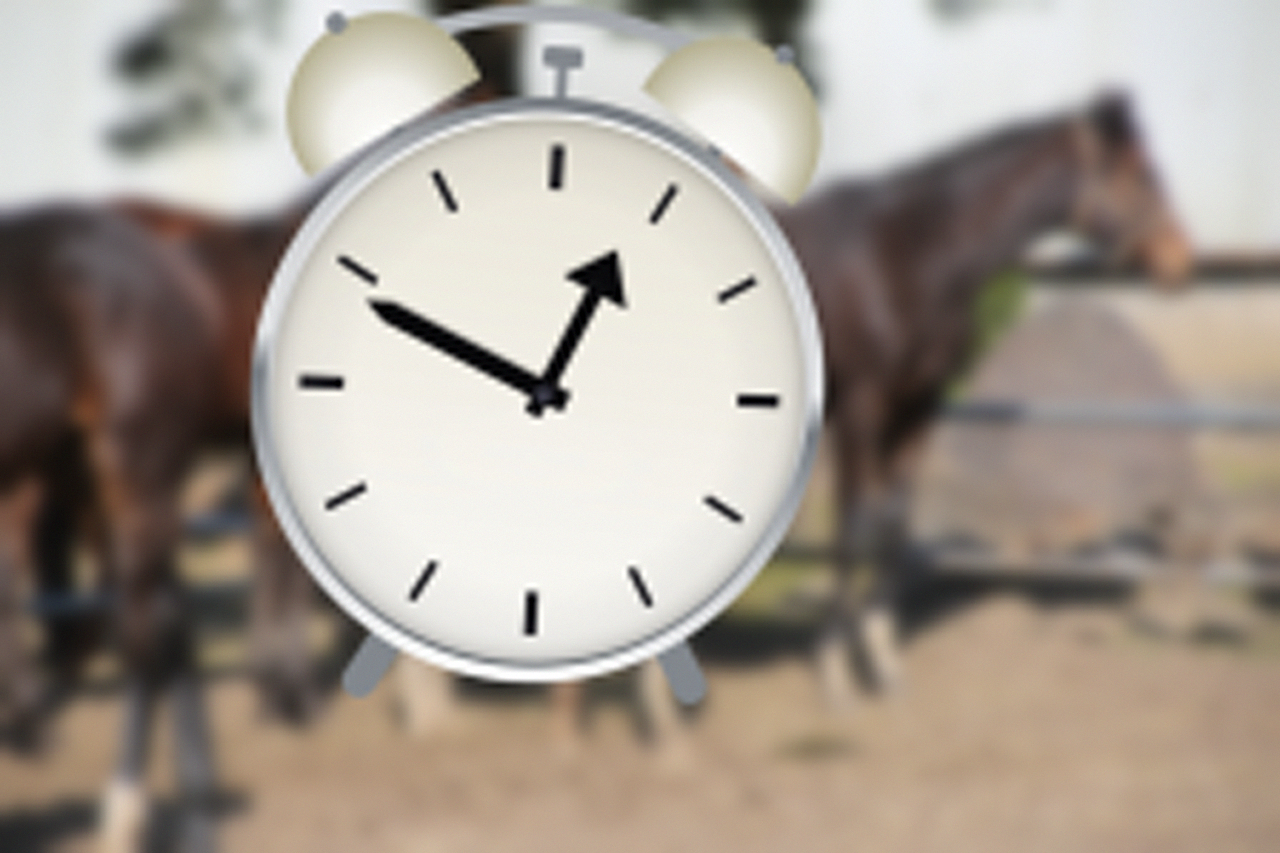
12:49
